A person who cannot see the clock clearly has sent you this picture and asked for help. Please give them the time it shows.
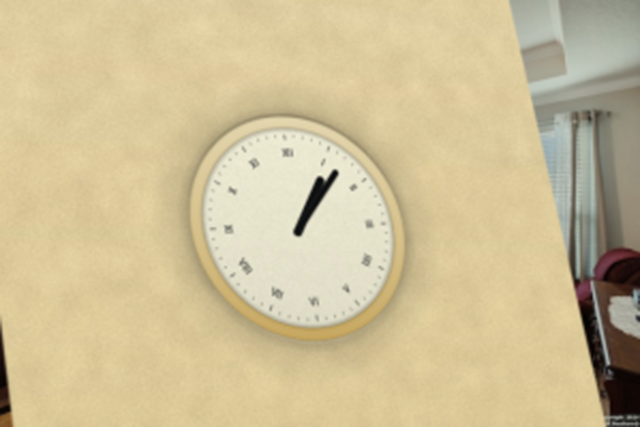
1:07
